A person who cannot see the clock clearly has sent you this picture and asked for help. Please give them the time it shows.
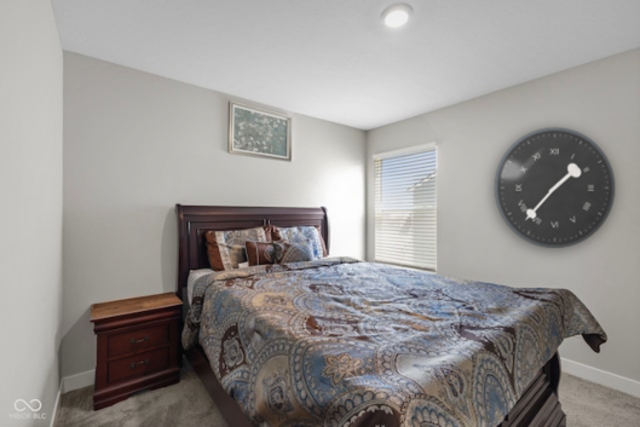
1:37
